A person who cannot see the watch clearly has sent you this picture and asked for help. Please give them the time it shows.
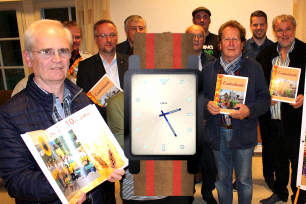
2:25
